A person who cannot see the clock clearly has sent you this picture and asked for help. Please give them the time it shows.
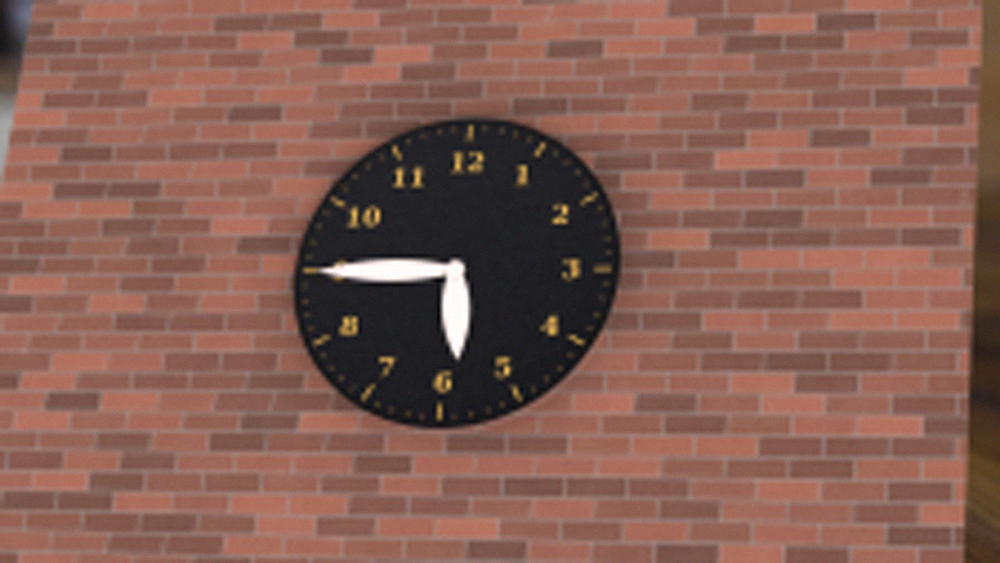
5:45
